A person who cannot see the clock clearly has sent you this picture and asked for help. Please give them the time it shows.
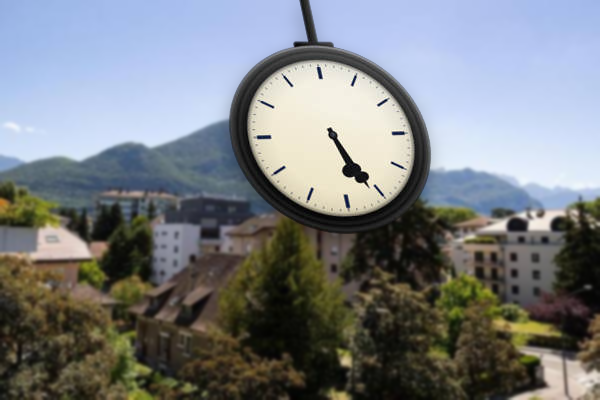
5:26
